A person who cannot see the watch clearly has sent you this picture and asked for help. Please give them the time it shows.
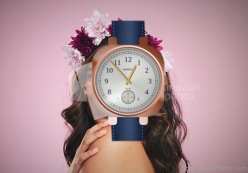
12:53
